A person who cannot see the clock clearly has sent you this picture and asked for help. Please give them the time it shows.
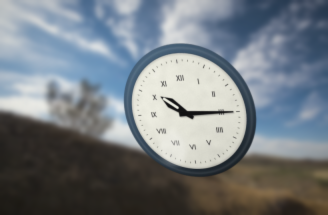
10:15
